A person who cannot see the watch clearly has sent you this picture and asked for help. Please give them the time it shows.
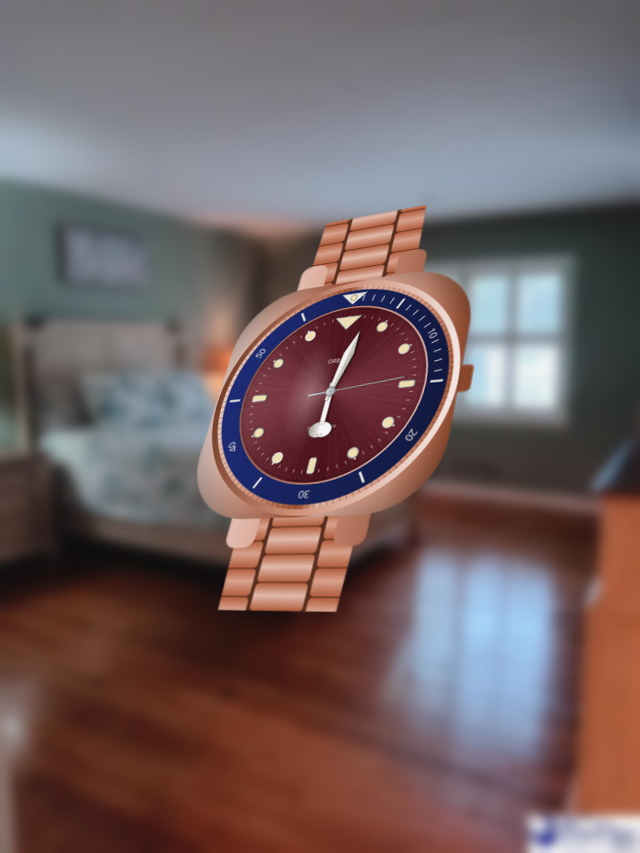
6:02:14
